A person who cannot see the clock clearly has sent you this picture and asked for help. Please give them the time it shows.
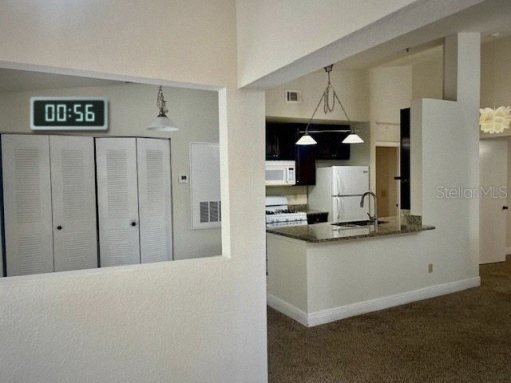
0:56
